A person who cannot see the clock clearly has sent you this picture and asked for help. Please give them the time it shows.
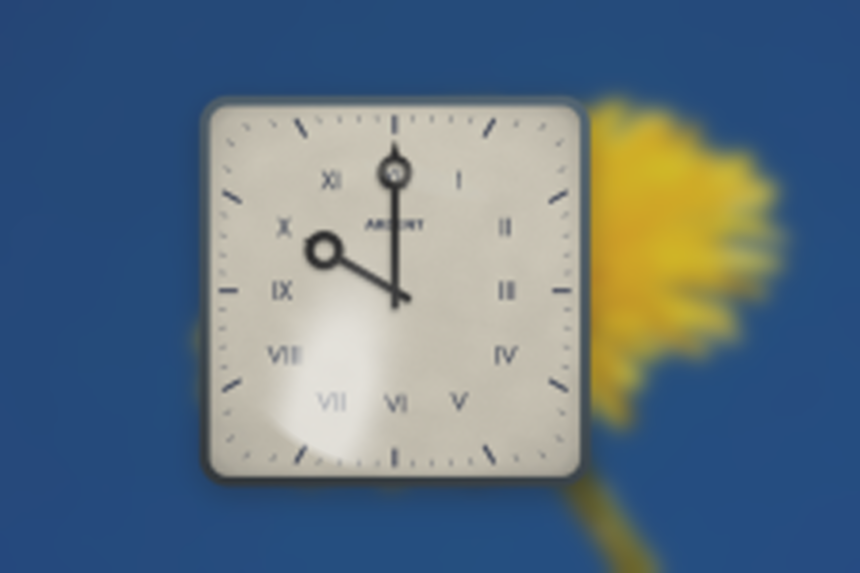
10:00
